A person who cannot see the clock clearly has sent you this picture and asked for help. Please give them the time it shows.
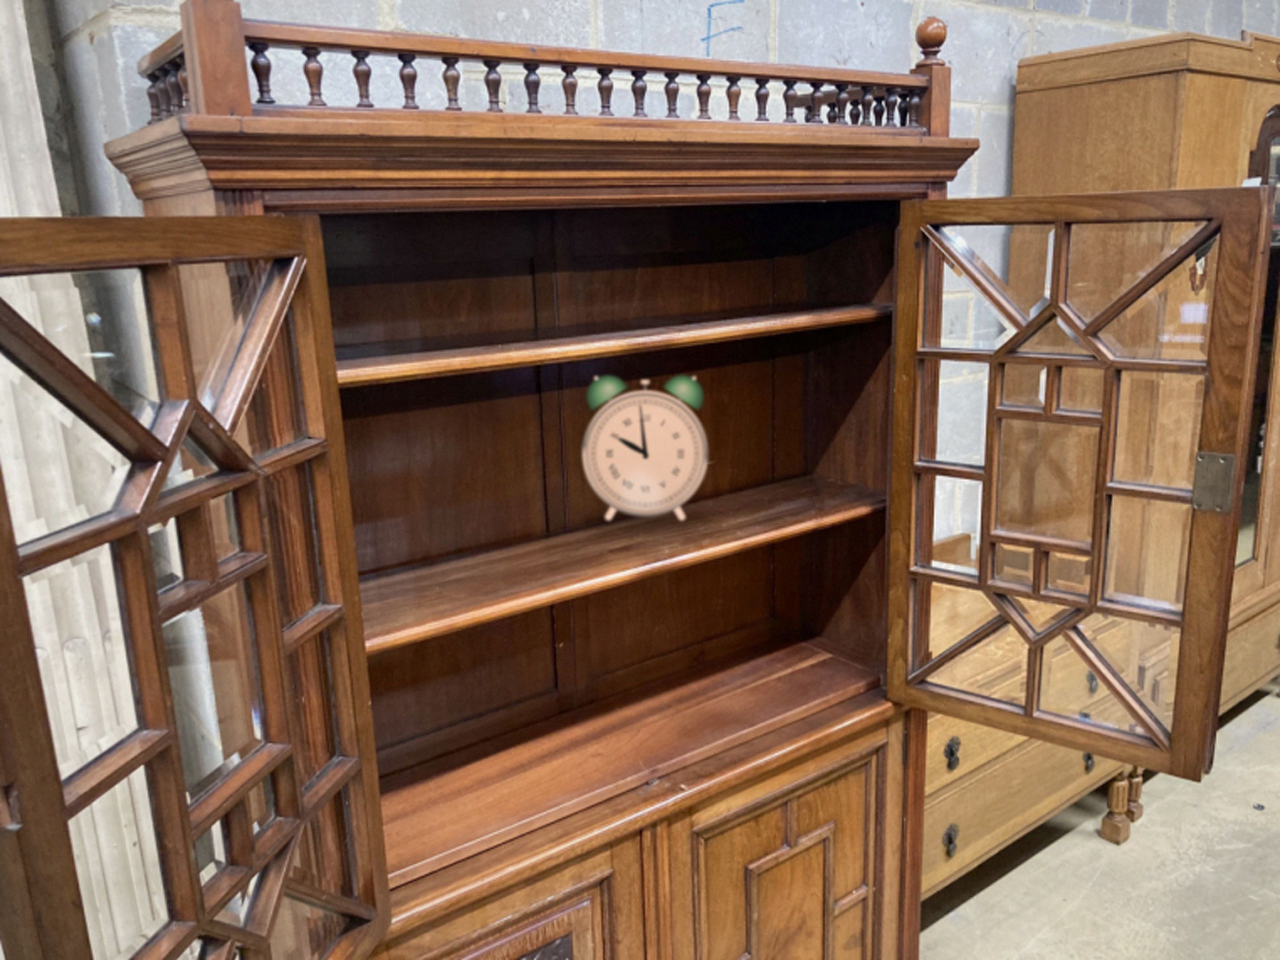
9:59
